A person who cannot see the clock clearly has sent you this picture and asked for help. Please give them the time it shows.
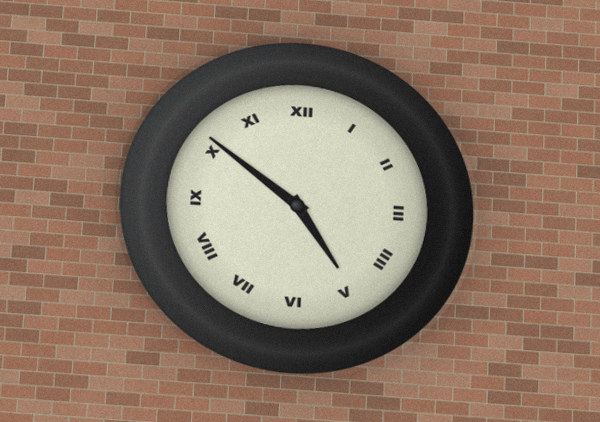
4:51
